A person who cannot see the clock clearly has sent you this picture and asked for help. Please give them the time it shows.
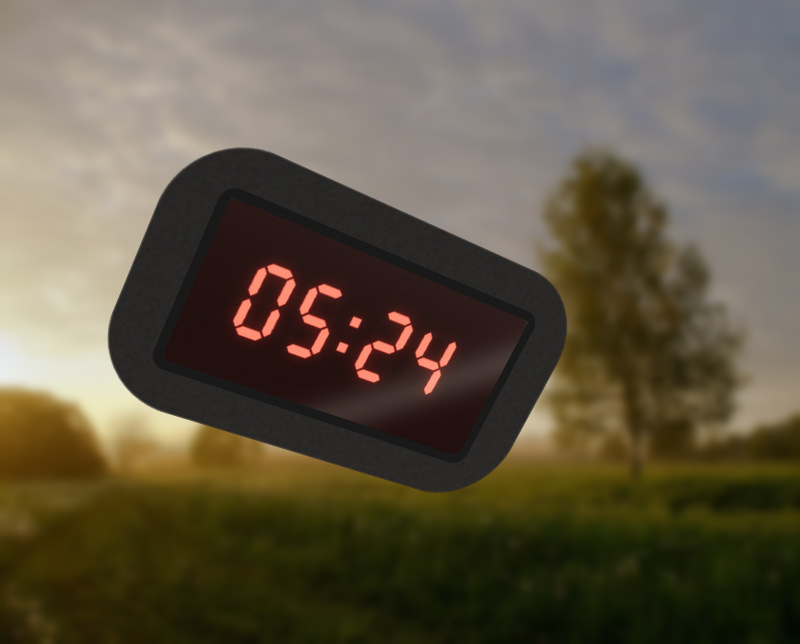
5:24
